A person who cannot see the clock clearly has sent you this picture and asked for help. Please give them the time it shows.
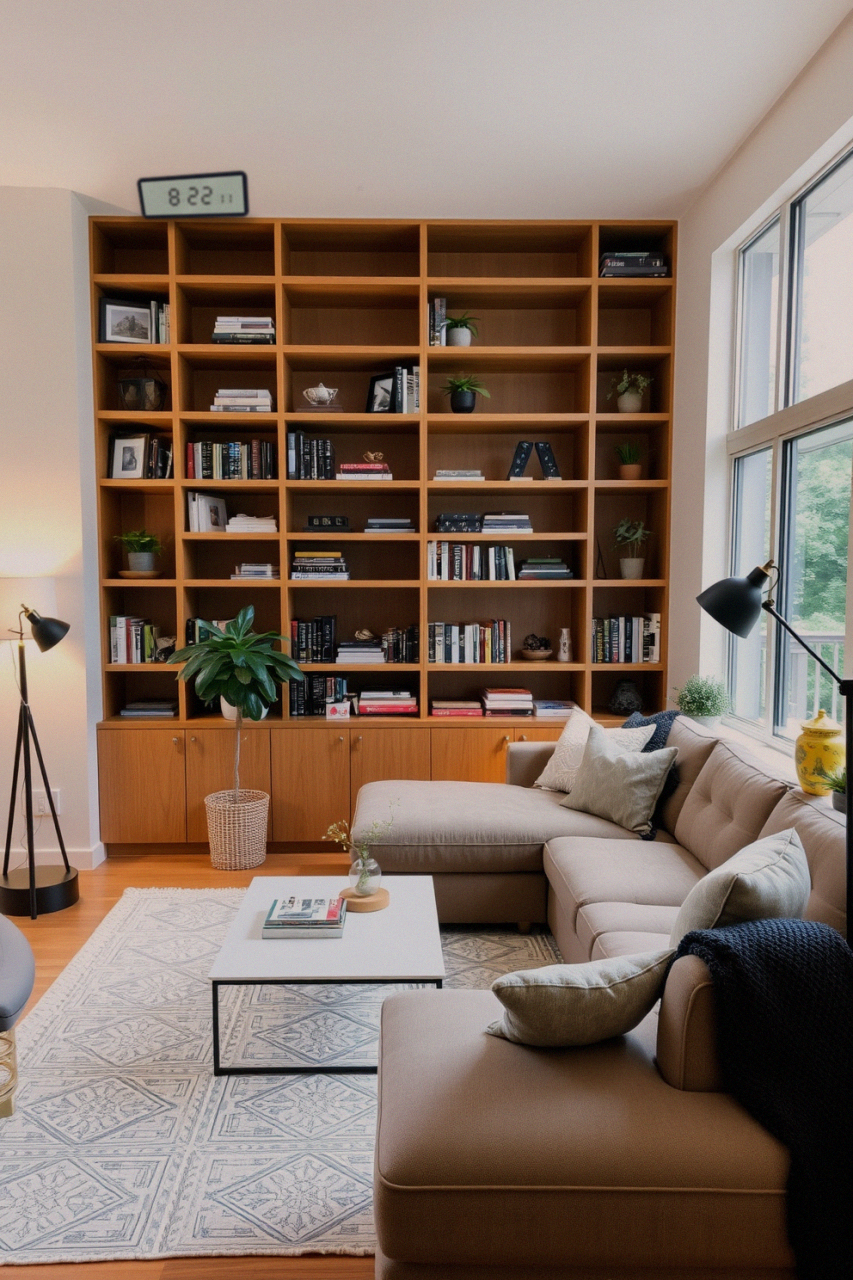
8:22
